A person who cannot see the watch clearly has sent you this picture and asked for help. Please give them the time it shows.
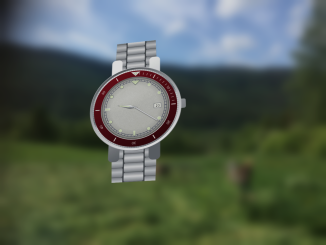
9:21
